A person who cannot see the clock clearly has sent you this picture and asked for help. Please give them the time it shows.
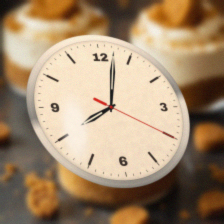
8:02:20
